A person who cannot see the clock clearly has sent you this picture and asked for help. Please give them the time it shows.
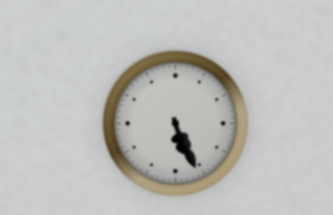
5:26
